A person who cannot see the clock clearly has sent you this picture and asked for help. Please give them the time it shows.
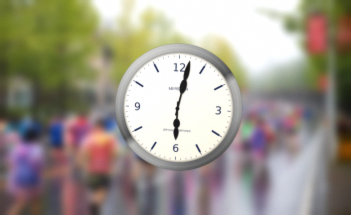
6:02
